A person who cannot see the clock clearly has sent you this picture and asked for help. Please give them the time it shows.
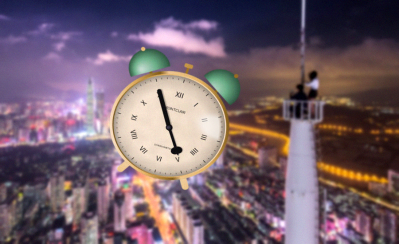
4:55
